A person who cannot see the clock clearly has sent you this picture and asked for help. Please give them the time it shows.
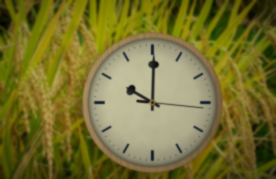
10:00:16
